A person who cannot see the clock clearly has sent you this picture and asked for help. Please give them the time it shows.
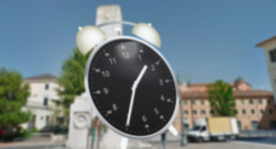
1:35
